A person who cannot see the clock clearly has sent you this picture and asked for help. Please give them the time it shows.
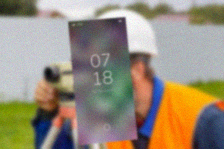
7:18
